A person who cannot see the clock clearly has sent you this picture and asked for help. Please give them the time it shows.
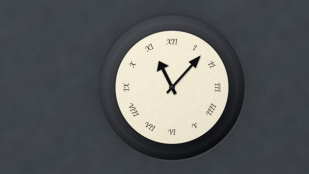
11:07
